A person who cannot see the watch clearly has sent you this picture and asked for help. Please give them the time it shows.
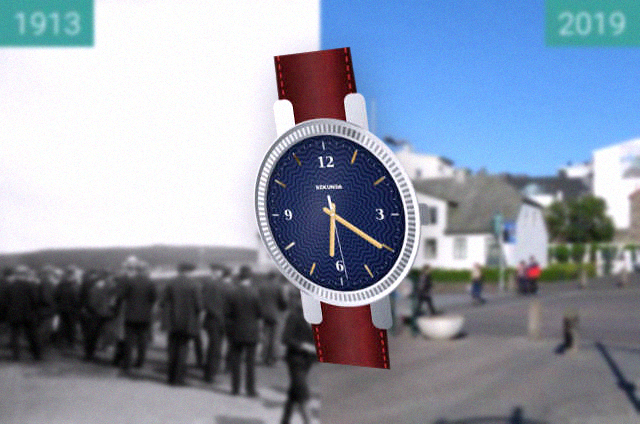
6:20:29
